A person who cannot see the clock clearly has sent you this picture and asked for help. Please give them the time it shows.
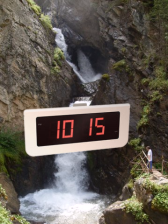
10:15
